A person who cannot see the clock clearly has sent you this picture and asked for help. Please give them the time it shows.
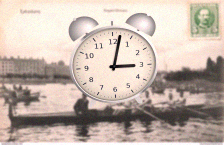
3:02
